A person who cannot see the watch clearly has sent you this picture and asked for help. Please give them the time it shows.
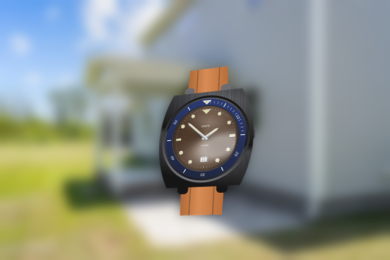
1:52
